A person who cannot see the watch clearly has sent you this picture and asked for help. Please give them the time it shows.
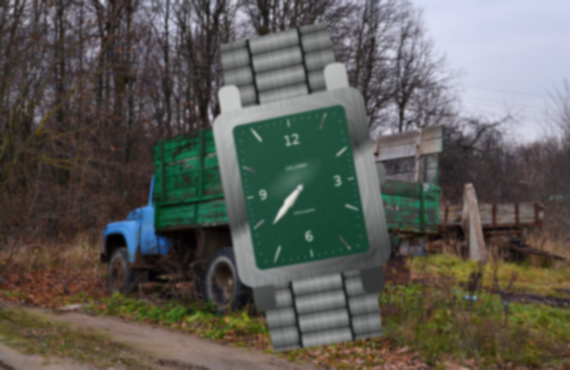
7:38
